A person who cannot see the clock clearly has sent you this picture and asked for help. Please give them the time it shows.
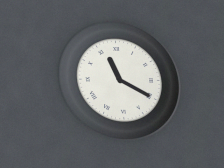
11:20
